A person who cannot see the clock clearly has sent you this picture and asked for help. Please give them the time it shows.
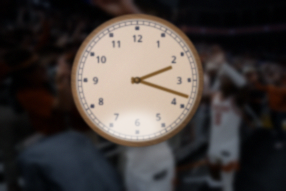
2:18
